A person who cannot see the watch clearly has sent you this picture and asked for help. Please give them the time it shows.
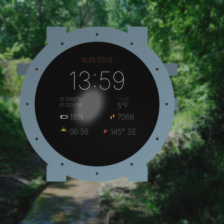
13:59
